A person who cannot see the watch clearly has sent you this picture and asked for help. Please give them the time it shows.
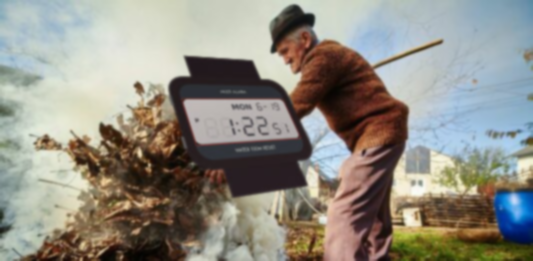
1:22:51
